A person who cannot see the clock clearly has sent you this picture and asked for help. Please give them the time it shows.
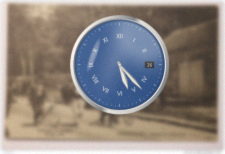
5:23
